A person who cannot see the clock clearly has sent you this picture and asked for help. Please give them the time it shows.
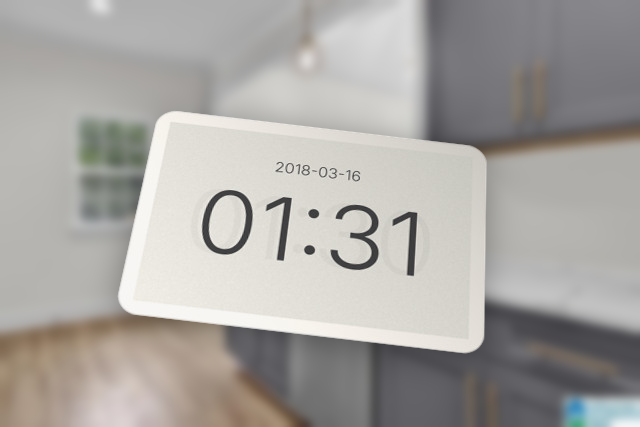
1:31
